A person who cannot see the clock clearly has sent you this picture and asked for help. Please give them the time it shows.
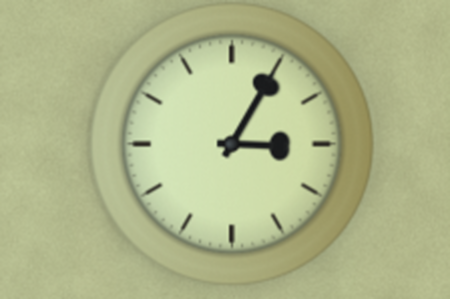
3:05
